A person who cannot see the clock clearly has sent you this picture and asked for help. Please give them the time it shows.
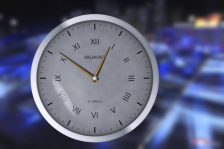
12:51
